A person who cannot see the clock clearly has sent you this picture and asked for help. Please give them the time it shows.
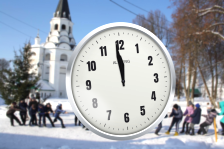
11:59
